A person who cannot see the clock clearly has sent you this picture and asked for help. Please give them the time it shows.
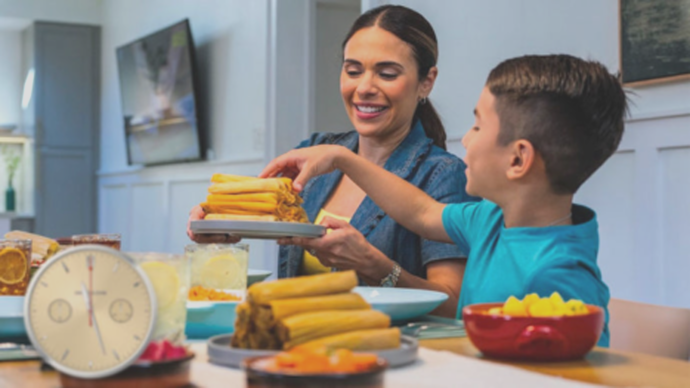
11:27
